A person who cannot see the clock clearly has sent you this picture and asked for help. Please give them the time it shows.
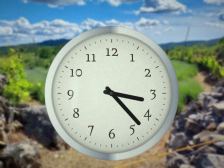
3:23
